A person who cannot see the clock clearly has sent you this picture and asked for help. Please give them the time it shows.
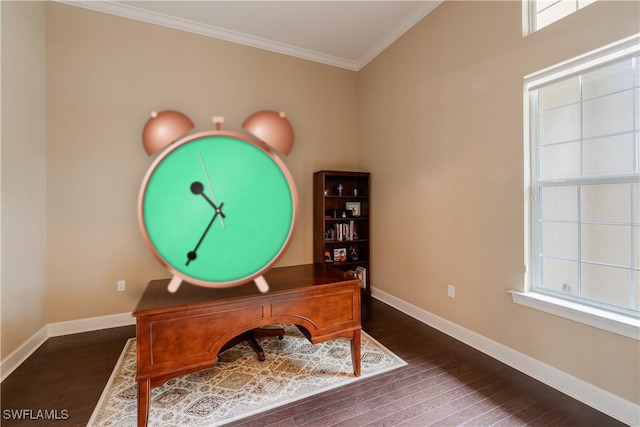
10:34:57
